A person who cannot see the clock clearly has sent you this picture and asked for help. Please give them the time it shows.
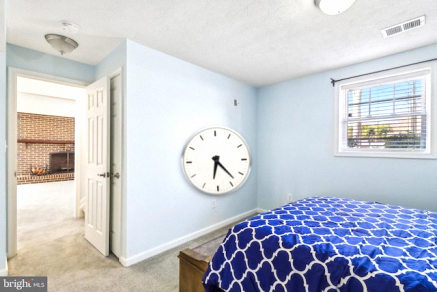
6:23
